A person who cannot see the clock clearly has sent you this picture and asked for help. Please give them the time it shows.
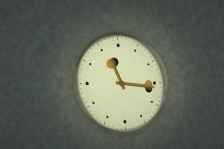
11:16
